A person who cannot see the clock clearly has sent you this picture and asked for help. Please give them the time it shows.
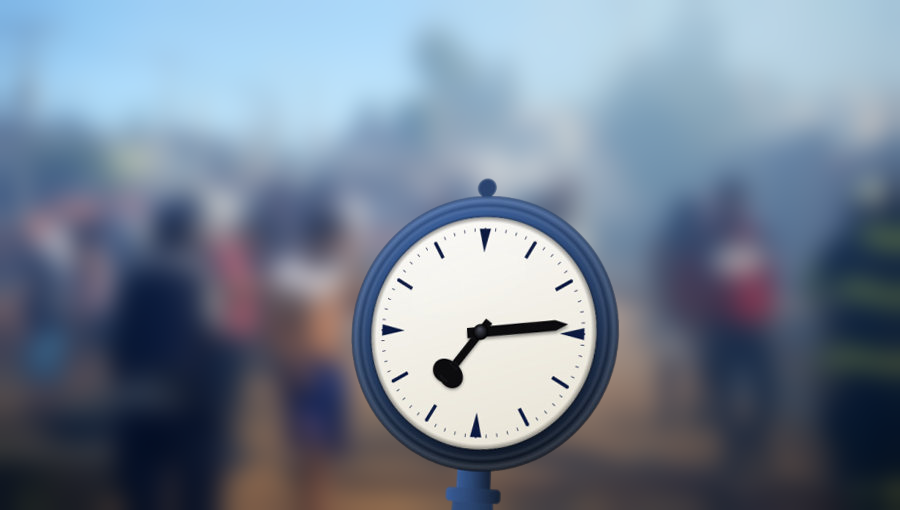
7:14
